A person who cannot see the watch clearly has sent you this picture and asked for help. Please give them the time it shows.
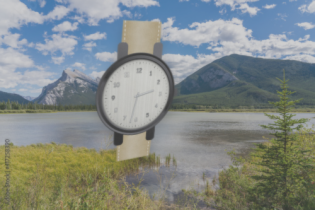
2:32
